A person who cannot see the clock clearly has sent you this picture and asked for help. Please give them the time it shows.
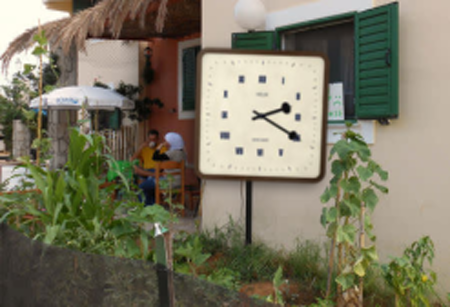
2:20
